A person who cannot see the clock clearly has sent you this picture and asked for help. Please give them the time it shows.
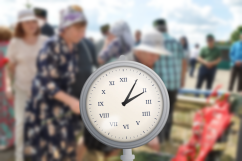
2:05
